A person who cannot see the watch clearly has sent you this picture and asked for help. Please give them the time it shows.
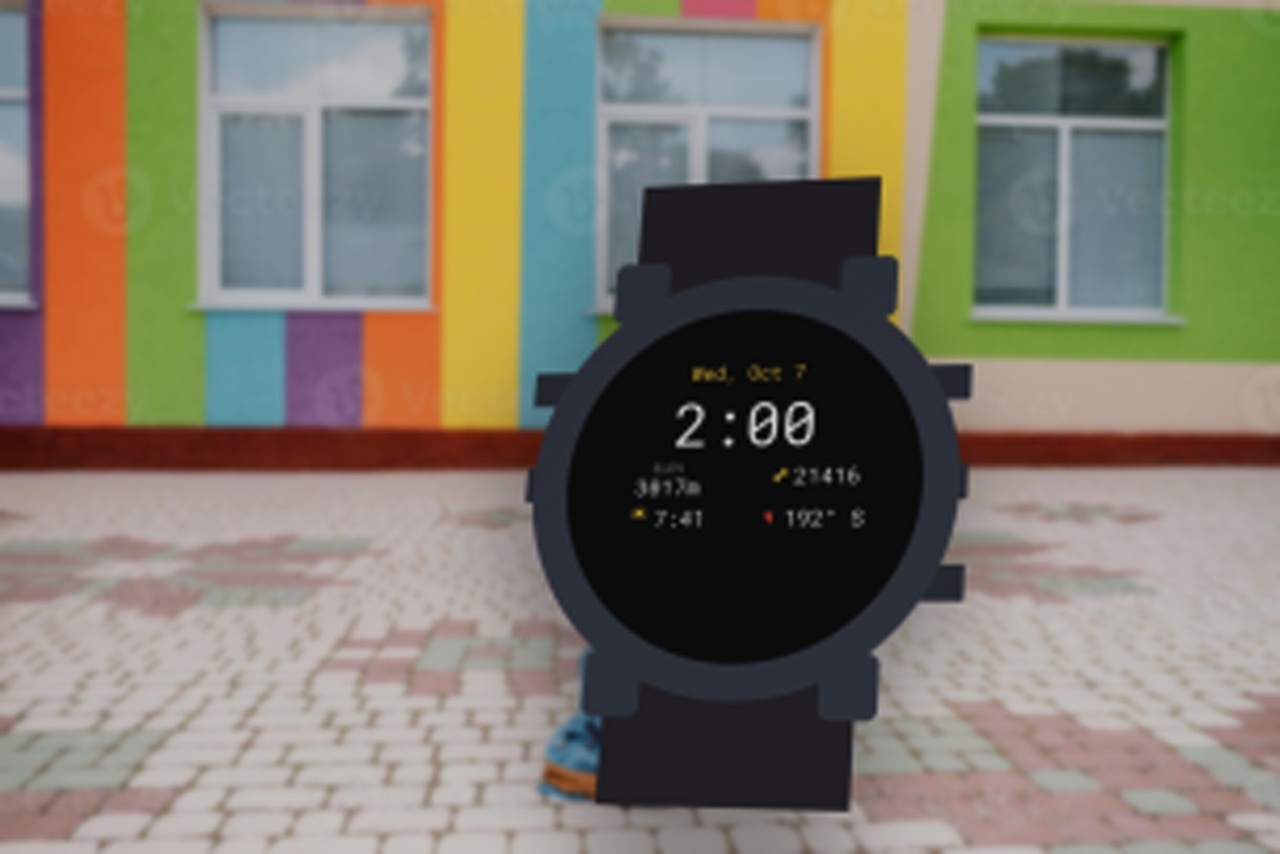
2:00
